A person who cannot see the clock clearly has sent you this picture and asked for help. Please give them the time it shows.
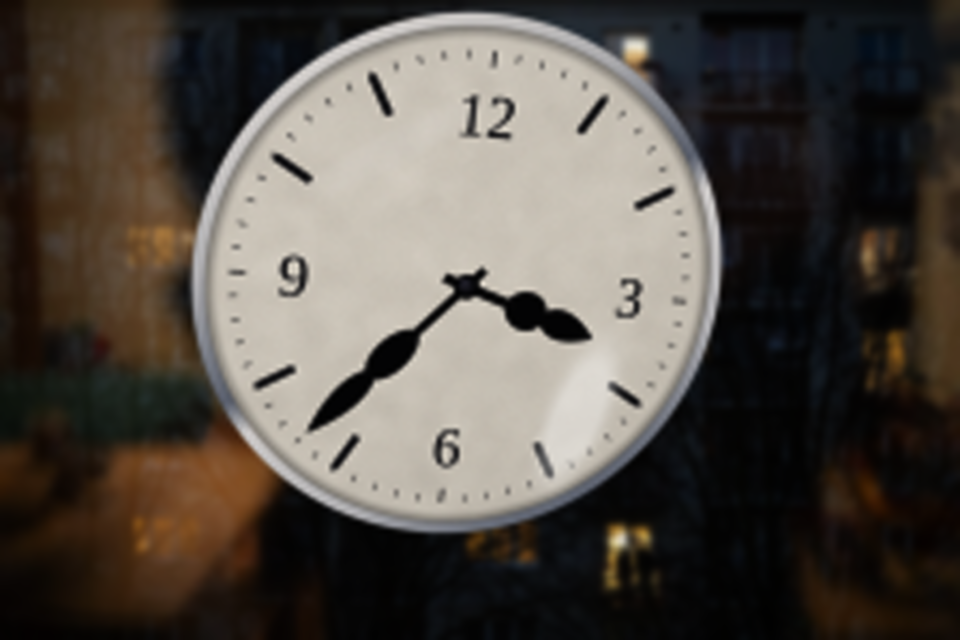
3:37
